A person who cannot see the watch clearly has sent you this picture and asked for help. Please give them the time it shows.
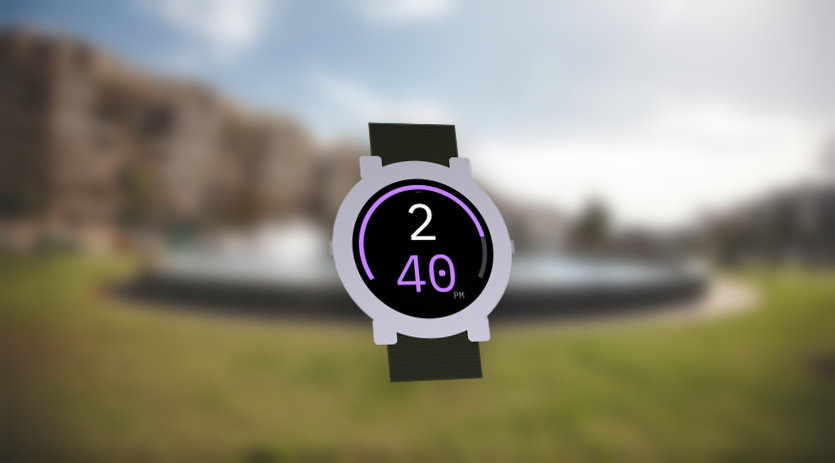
2:40
